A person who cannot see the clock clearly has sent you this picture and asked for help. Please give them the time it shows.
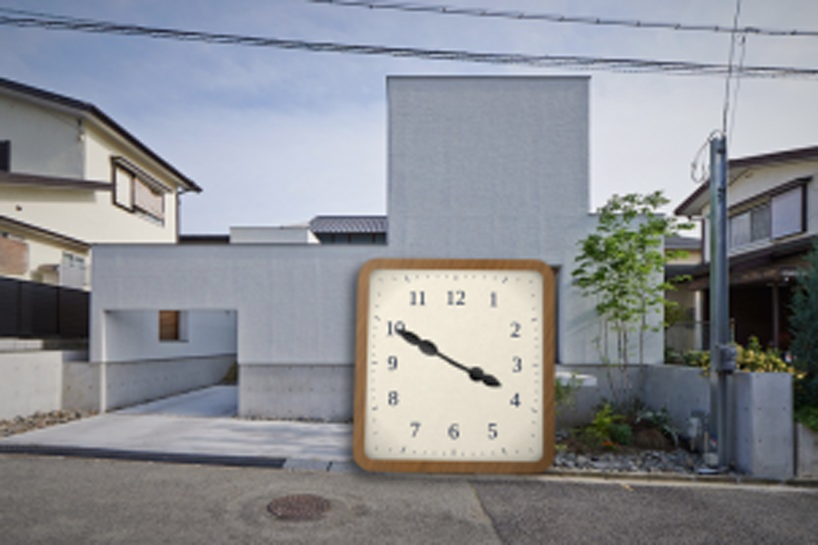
3:50
